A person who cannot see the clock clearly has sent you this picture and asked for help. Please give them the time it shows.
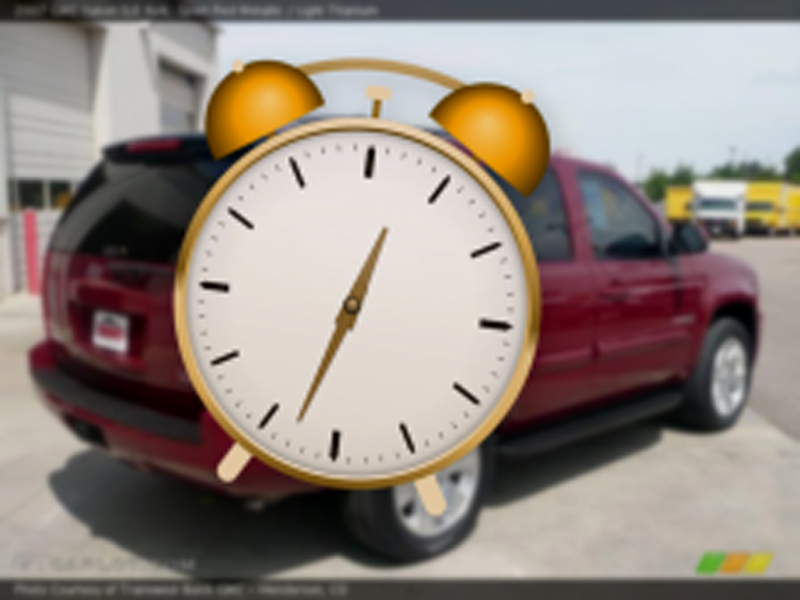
12:33
